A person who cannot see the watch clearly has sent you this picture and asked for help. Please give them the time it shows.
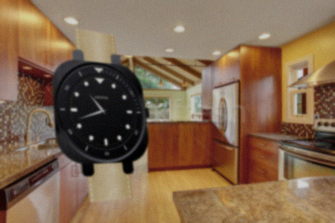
10:42
